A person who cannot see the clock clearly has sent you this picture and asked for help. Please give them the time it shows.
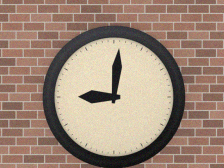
9:01
